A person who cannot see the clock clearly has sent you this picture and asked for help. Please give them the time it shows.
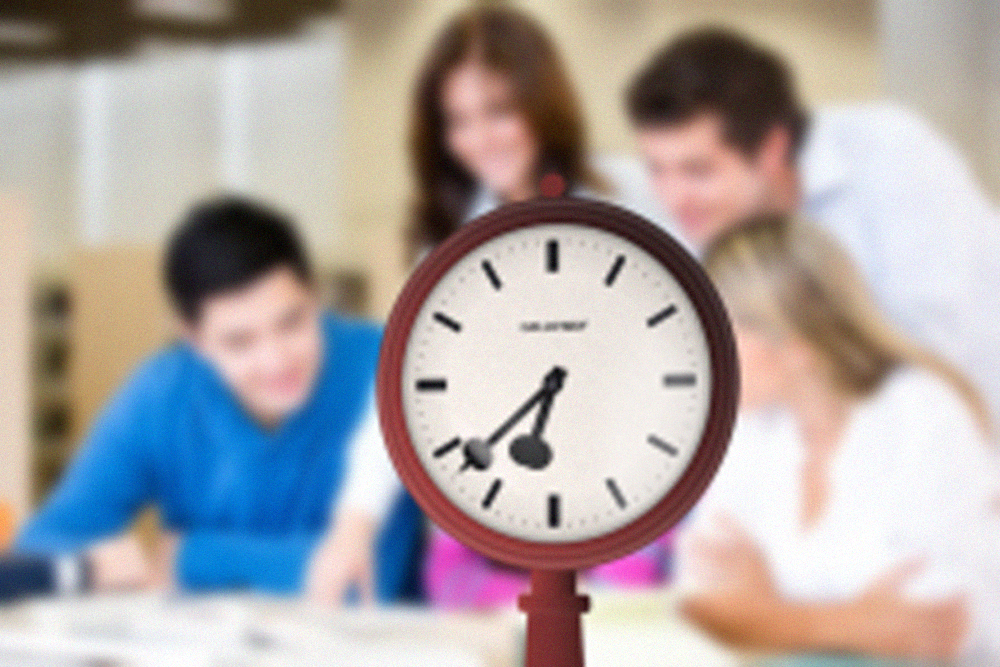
6:38
